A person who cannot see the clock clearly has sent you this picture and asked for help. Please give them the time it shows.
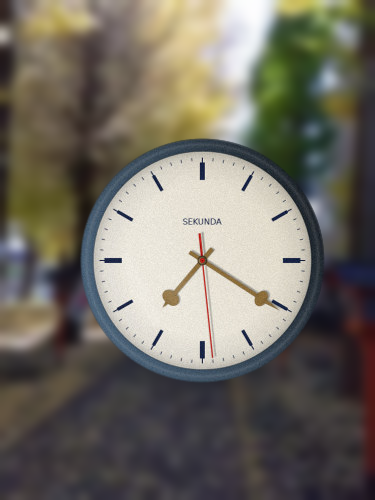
7:20:29
